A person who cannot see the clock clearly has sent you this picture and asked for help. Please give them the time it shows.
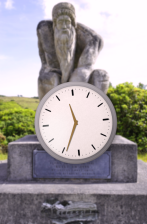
11:34
